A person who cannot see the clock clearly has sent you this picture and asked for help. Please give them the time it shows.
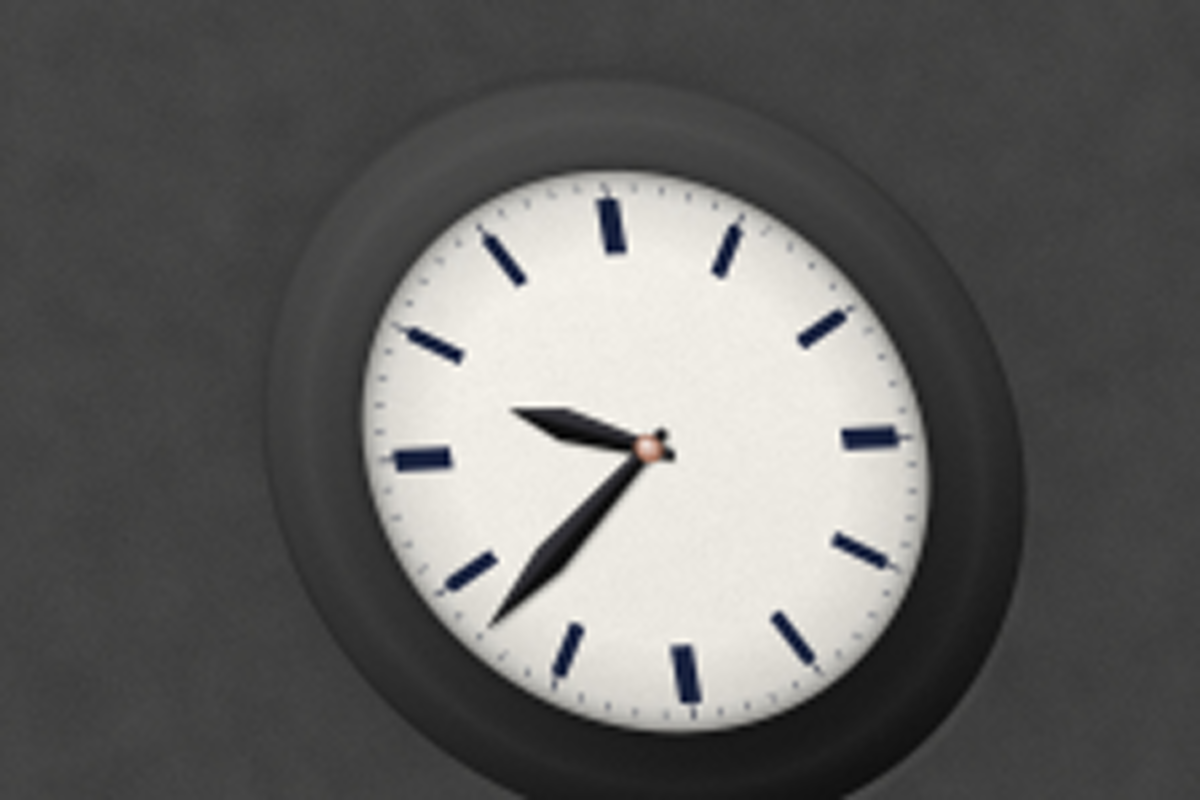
9:38
